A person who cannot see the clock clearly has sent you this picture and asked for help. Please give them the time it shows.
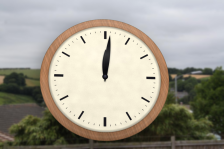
12:01
